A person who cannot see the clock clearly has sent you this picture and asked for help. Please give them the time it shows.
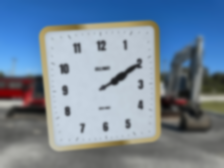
2:10
